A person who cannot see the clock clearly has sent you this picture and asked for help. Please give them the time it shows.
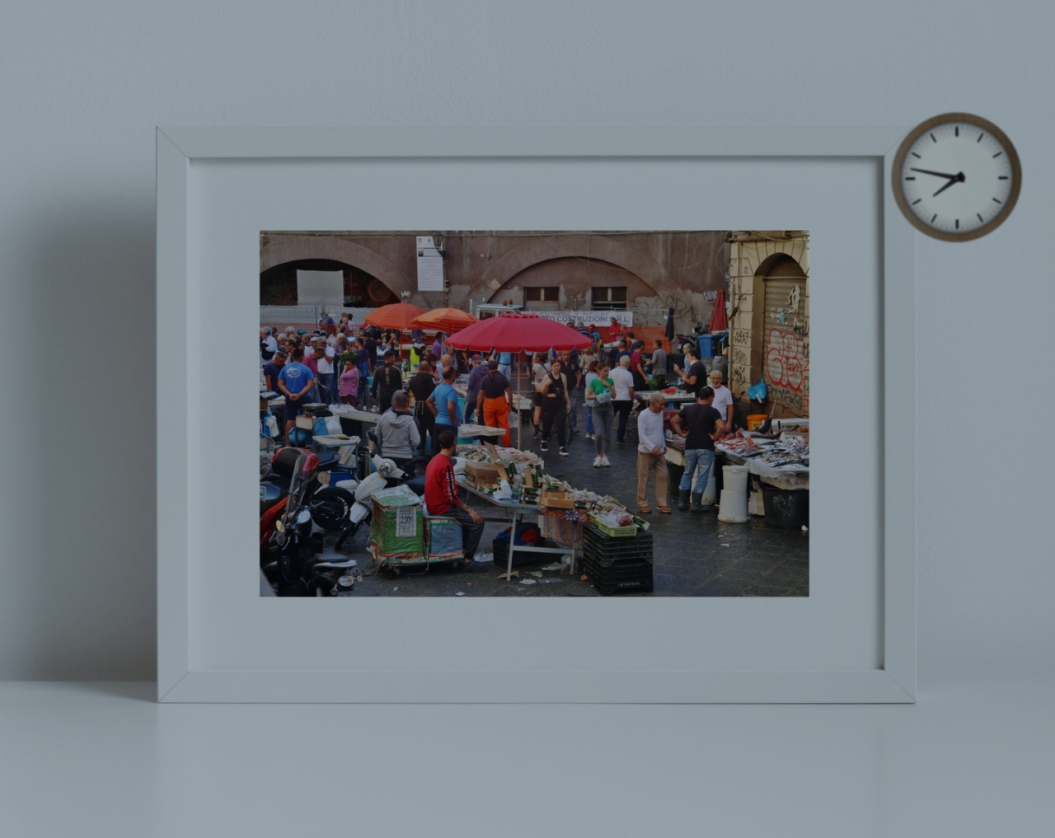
7:47
